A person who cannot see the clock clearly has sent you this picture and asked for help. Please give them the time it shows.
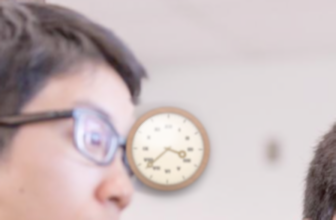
3:38
